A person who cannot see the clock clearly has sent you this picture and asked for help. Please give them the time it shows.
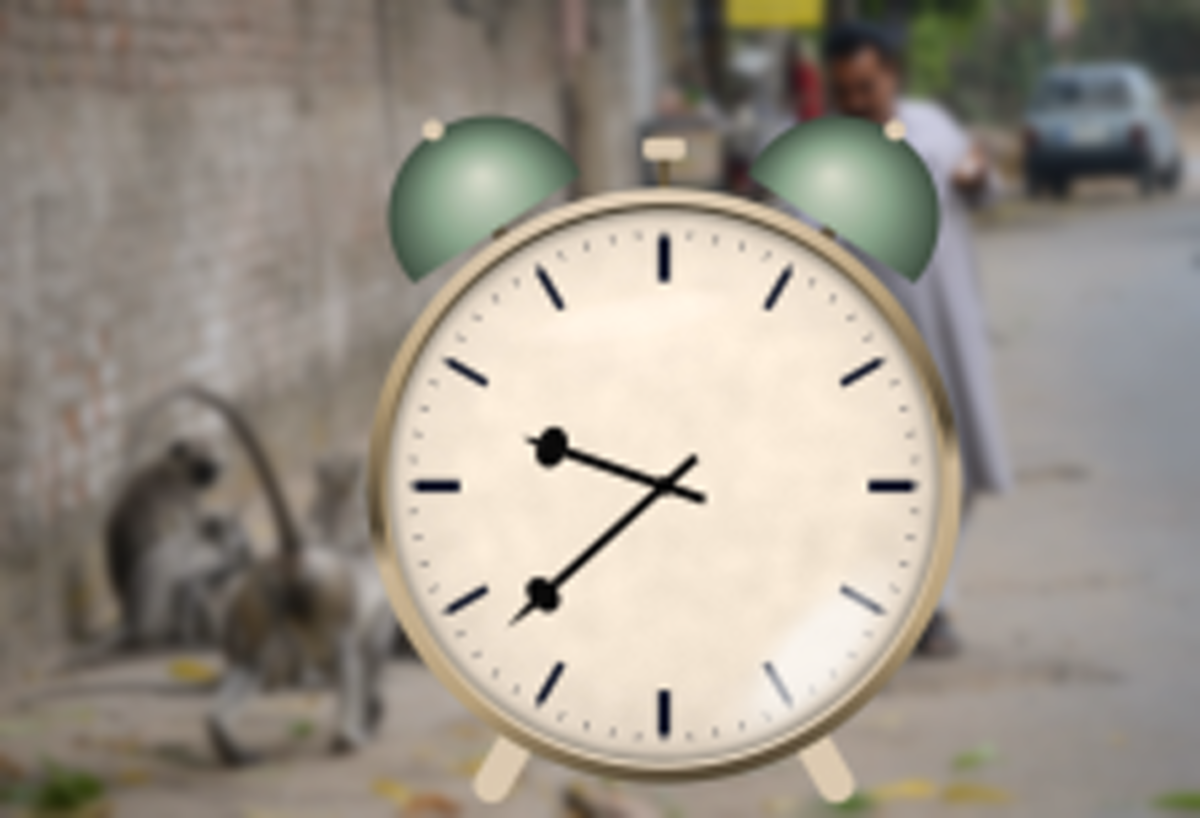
9:38
